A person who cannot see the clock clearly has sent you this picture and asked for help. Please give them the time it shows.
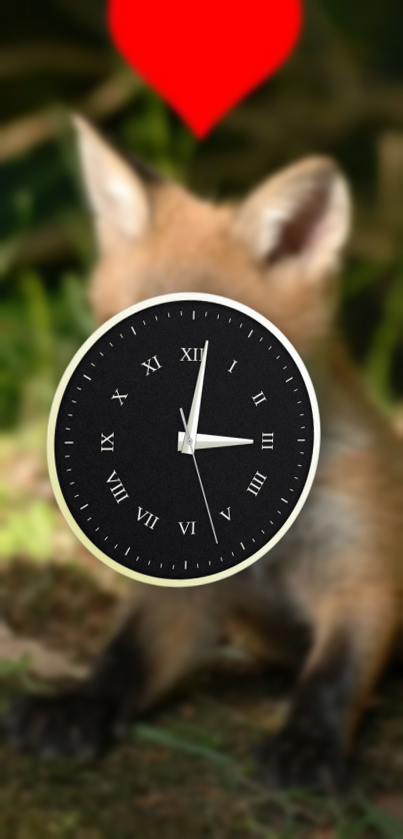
3:01:27
